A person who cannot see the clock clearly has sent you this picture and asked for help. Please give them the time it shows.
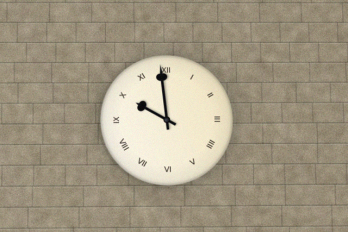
9:59
